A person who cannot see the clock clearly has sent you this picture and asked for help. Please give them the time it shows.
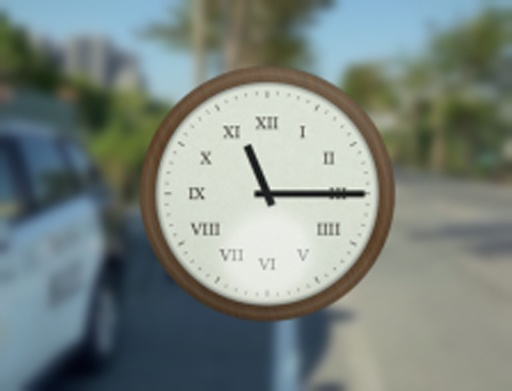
11:15
